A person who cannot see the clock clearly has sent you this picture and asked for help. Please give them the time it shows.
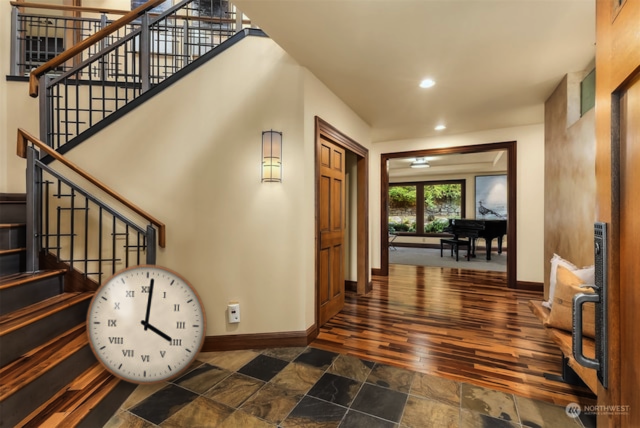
4:01
